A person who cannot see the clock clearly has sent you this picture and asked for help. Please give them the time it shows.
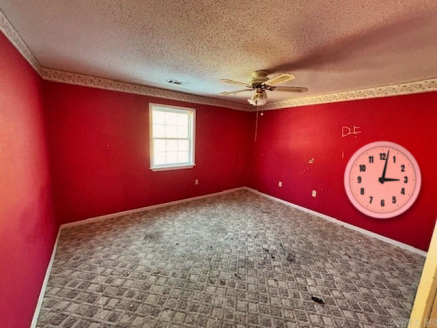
3:02
